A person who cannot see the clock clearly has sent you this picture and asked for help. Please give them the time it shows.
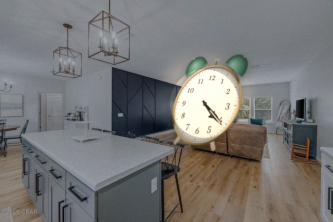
4:21
